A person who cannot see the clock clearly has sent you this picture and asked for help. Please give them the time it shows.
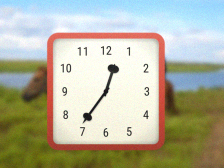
12:36
